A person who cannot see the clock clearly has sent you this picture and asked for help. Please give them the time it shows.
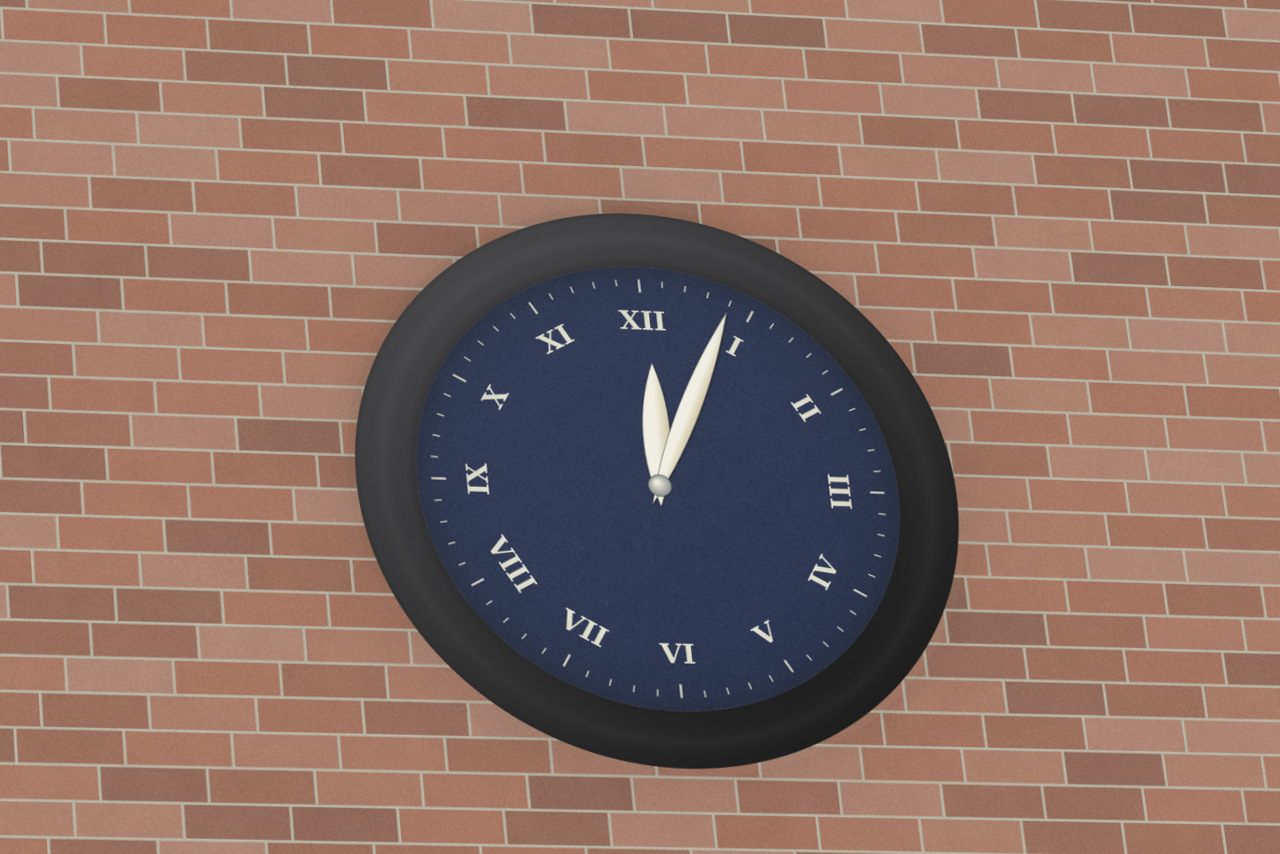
12:04
